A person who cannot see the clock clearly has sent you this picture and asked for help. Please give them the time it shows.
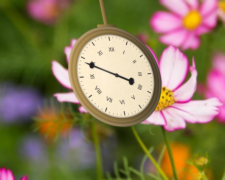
3:49
